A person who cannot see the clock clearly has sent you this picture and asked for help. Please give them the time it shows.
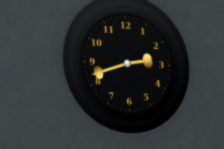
2:42
